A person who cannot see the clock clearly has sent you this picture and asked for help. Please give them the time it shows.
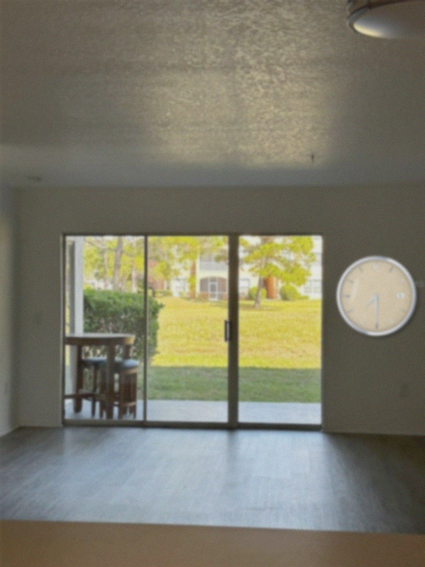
7:30
